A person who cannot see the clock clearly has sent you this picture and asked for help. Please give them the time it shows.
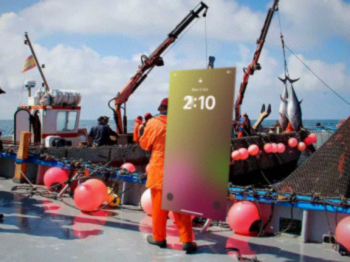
2:10
